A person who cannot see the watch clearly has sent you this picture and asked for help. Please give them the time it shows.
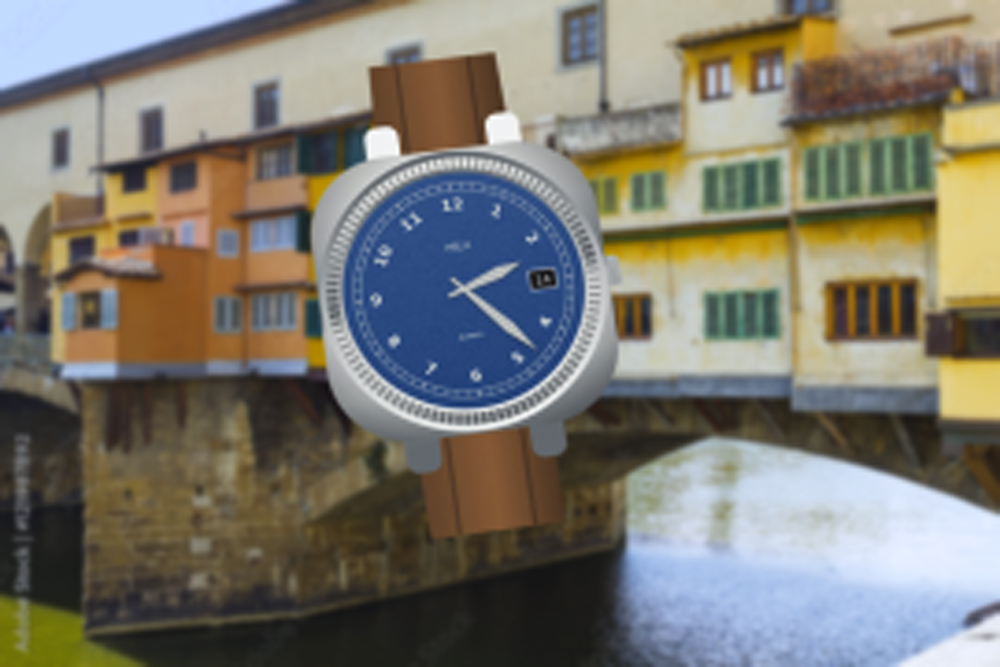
2:23
